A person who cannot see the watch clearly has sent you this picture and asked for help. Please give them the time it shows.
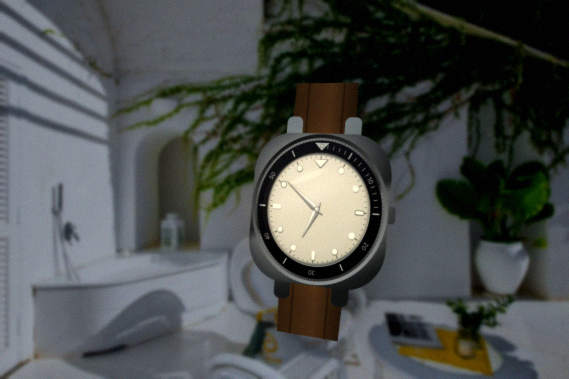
6:51
